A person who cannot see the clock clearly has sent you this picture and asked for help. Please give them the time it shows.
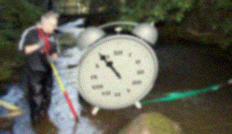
10:54
